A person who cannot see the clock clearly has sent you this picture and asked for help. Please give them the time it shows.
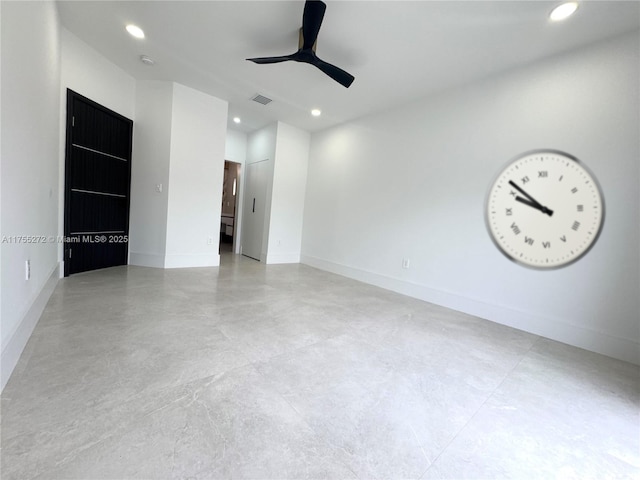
9:52
